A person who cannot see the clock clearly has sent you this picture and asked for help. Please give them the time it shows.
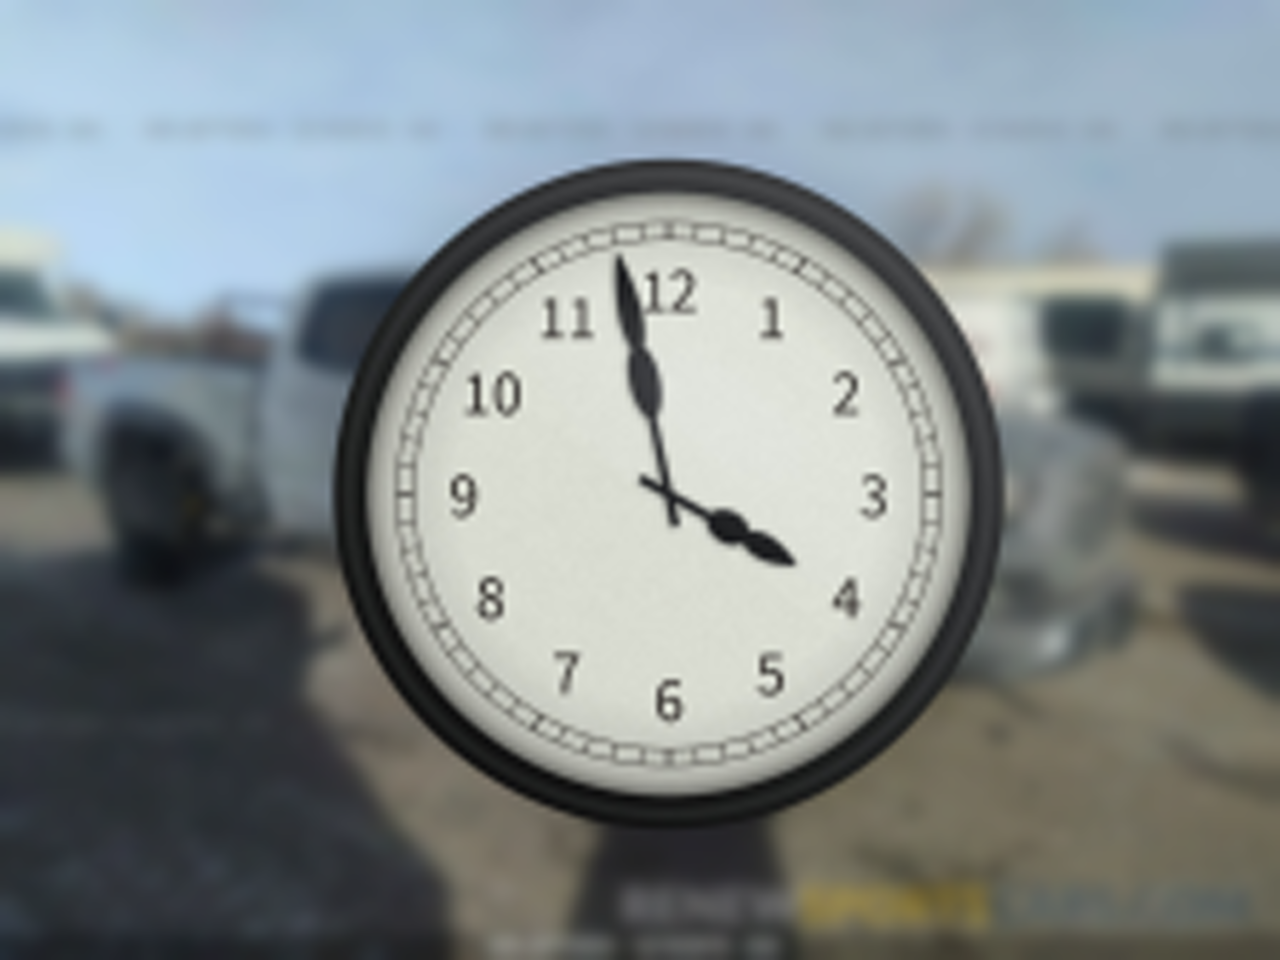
3:58
